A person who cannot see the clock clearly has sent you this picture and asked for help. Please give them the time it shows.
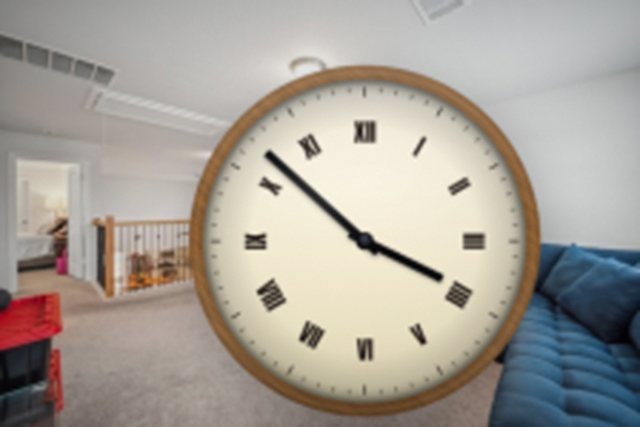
3:52
